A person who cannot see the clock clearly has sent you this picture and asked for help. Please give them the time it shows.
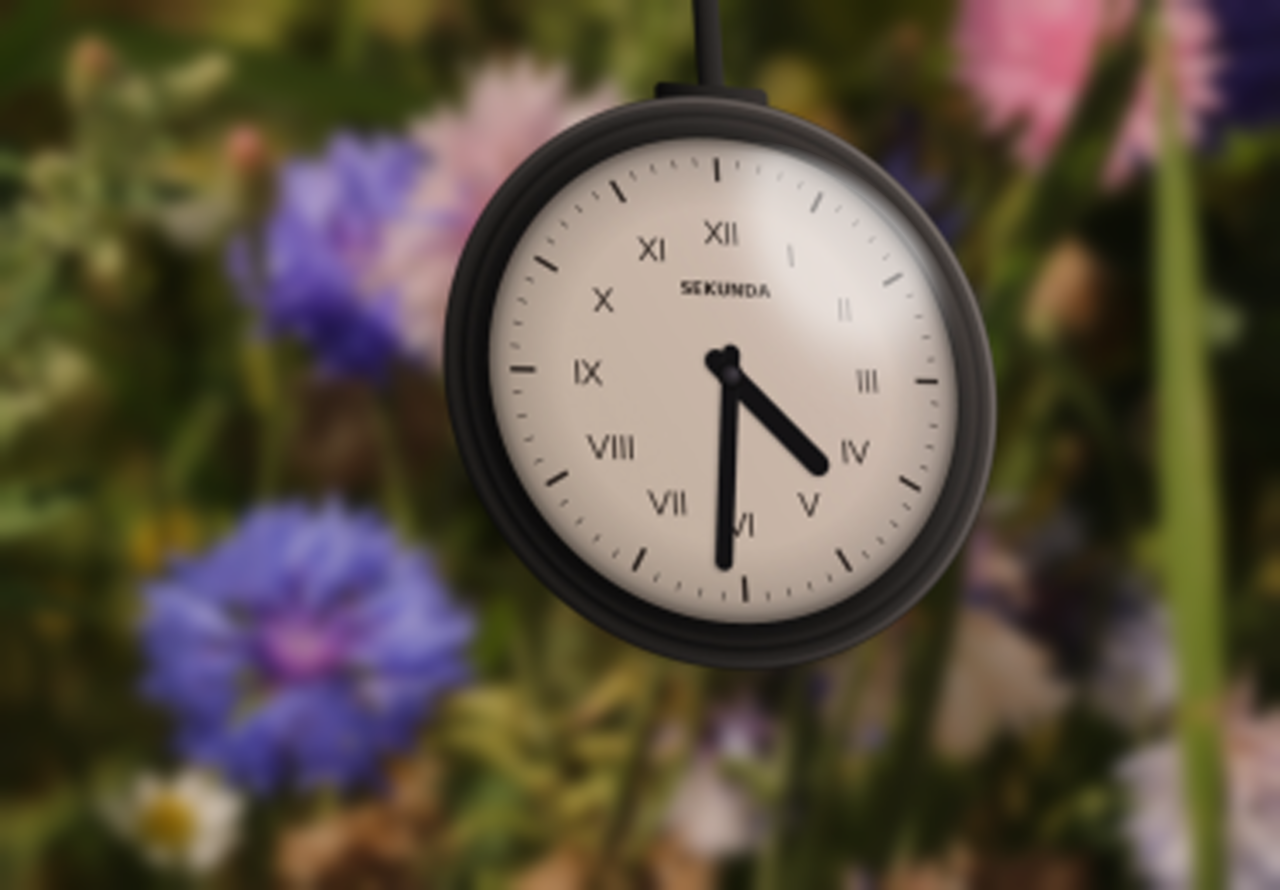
4:31
